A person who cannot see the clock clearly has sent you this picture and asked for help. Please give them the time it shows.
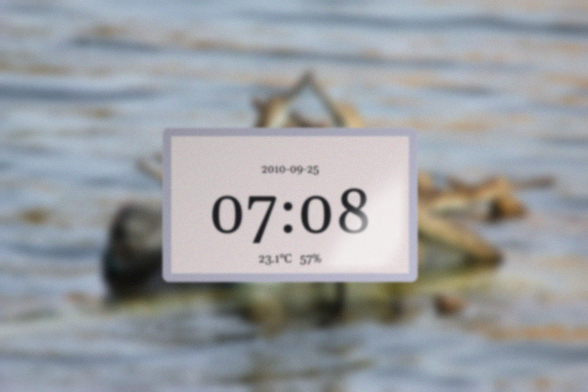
7:08
